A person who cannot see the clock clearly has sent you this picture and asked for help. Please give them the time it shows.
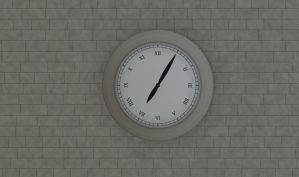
7:05
